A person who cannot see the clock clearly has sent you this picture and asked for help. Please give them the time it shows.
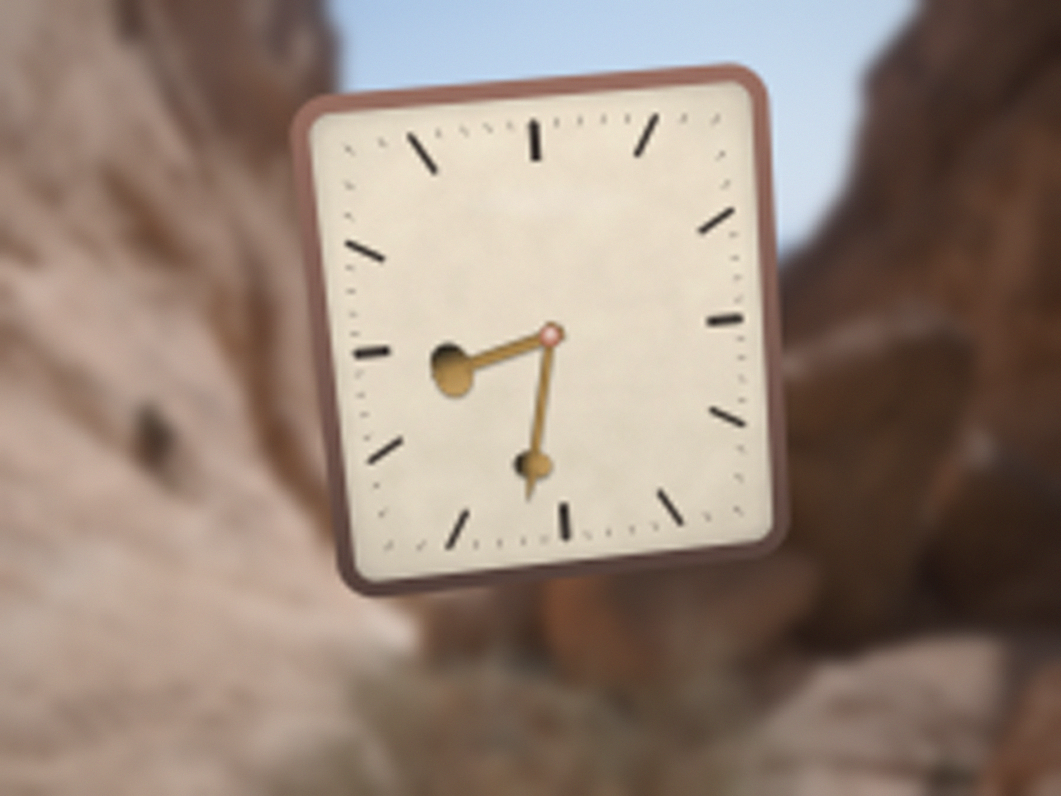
8:32
